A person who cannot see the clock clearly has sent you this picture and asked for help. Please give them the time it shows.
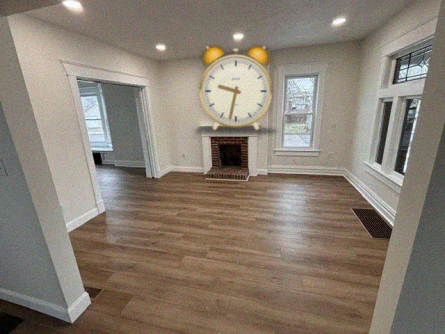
9:32
